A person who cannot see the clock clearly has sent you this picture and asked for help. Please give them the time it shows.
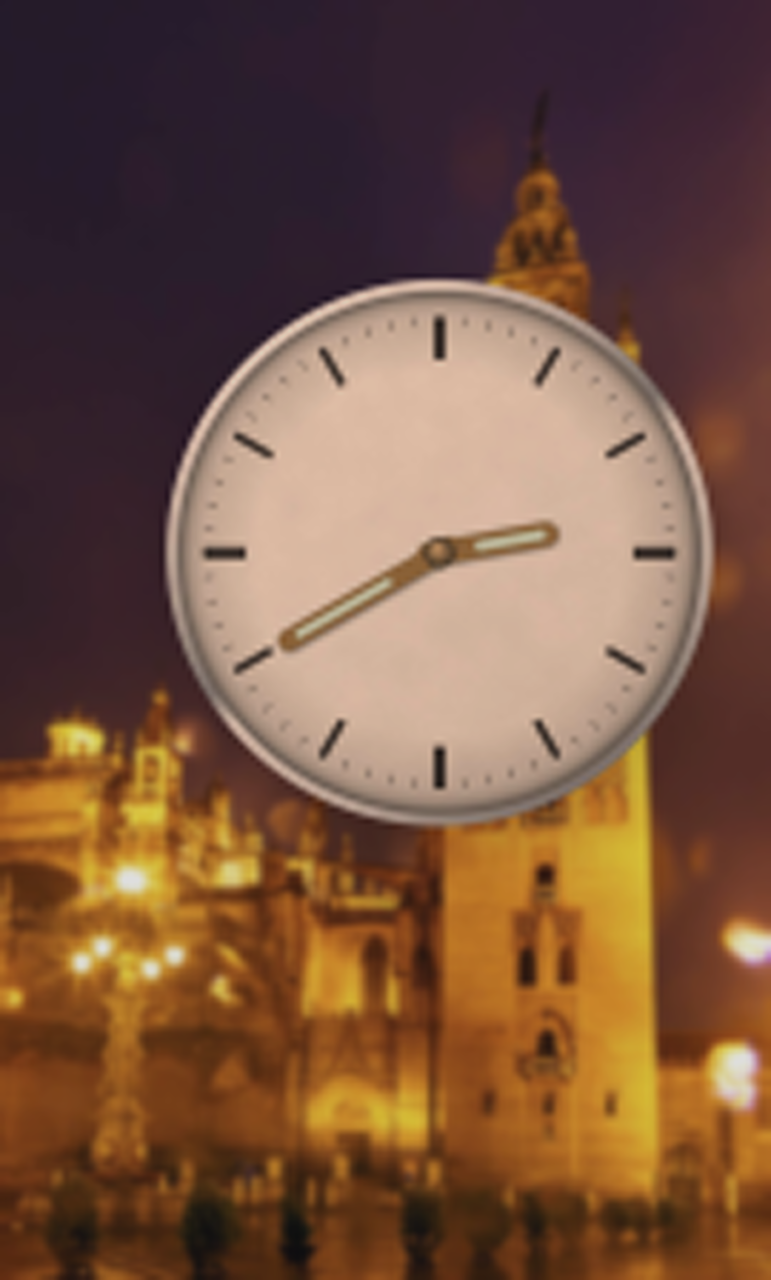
2:40
